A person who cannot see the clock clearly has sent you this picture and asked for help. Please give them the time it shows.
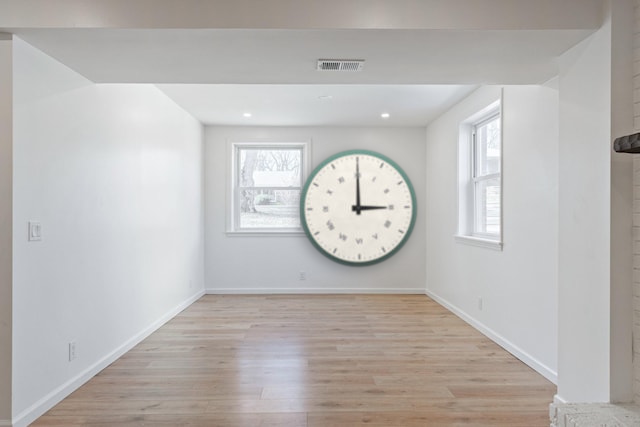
3:00
